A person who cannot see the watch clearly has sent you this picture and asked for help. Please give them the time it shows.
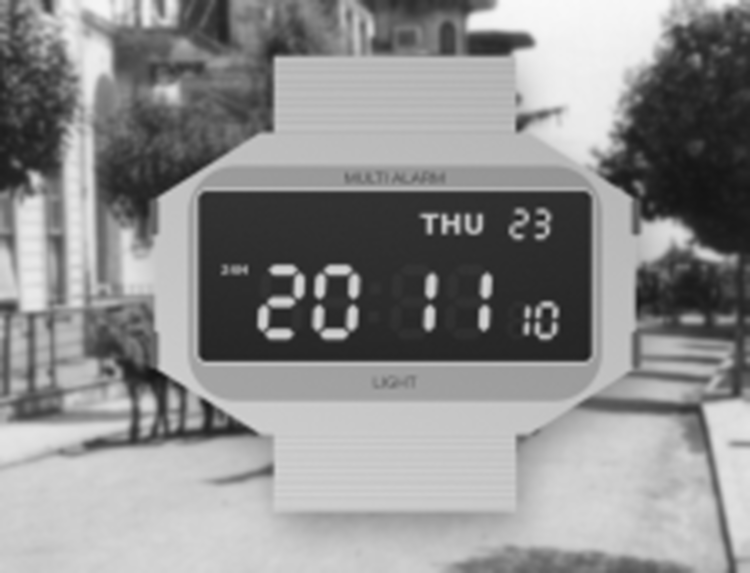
20:11:10
